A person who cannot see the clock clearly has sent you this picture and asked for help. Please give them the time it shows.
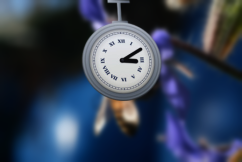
3:10
